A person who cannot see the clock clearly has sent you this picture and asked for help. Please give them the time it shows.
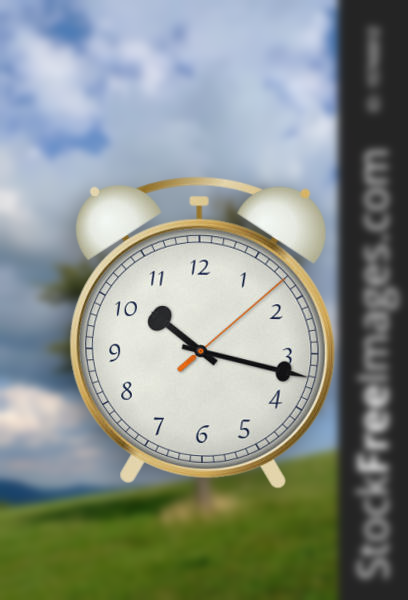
10:17:08
